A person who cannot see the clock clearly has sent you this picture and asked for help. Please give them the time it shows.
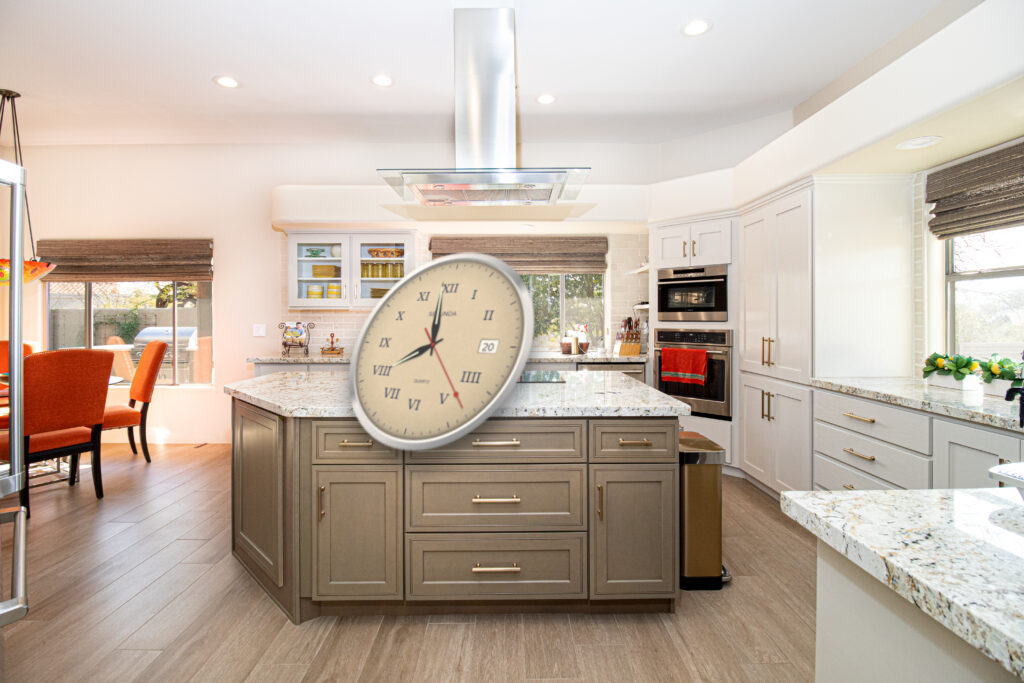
7:58:23
